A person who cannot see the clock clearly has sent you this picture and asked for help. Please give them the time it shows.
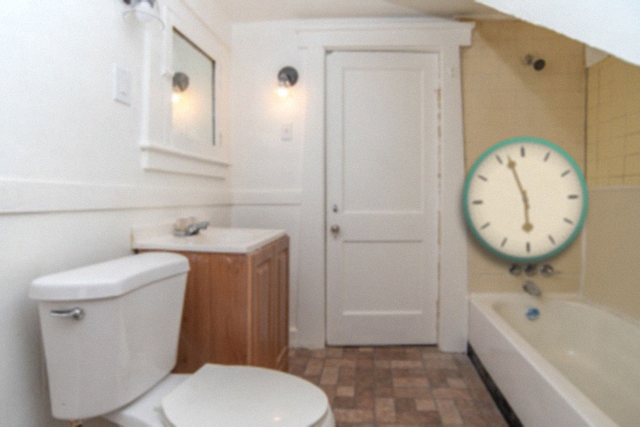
5:57
